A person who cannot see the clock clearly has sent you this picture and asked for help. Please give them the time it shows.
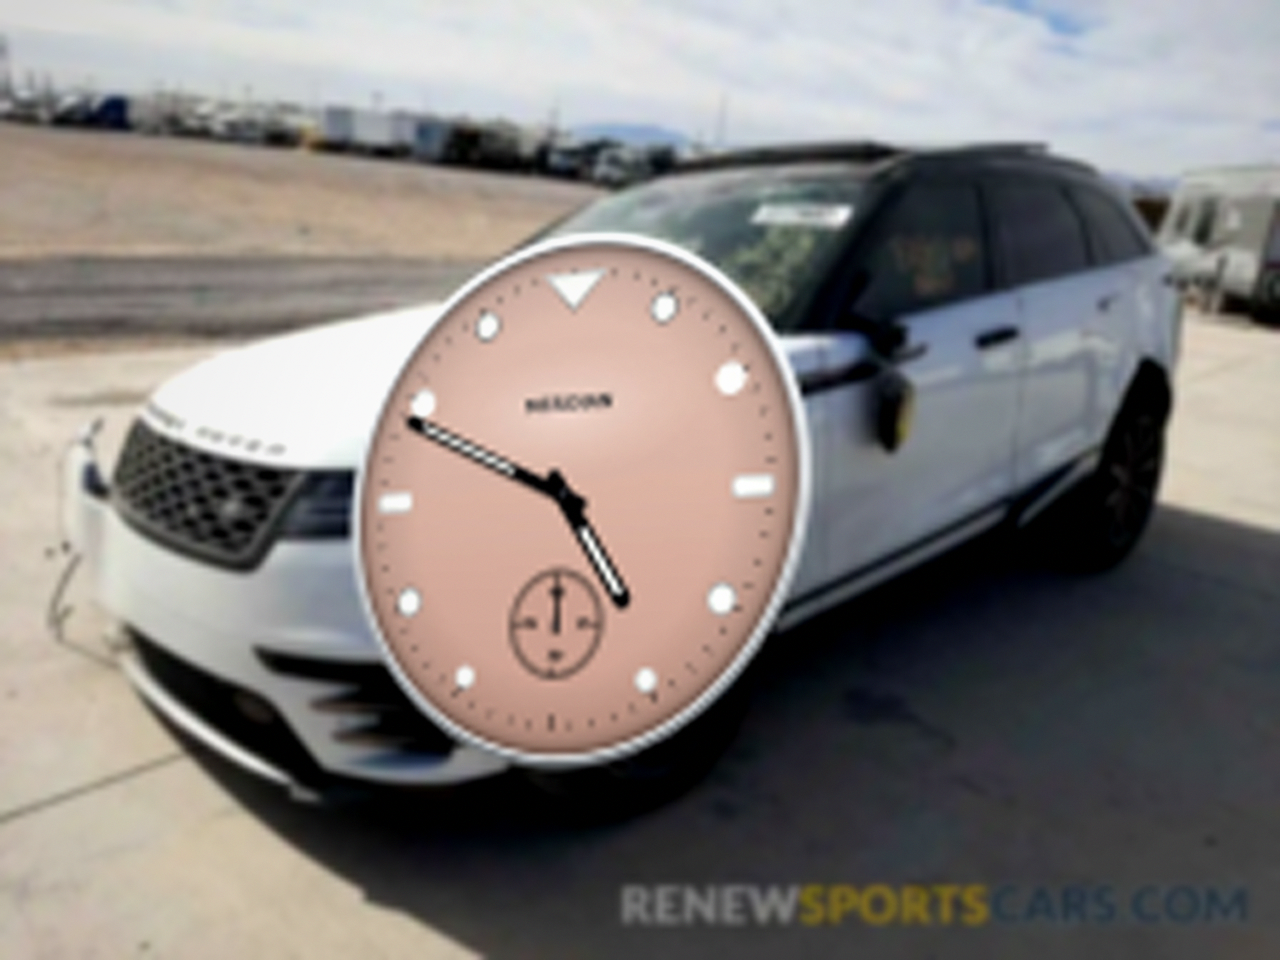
4:49
